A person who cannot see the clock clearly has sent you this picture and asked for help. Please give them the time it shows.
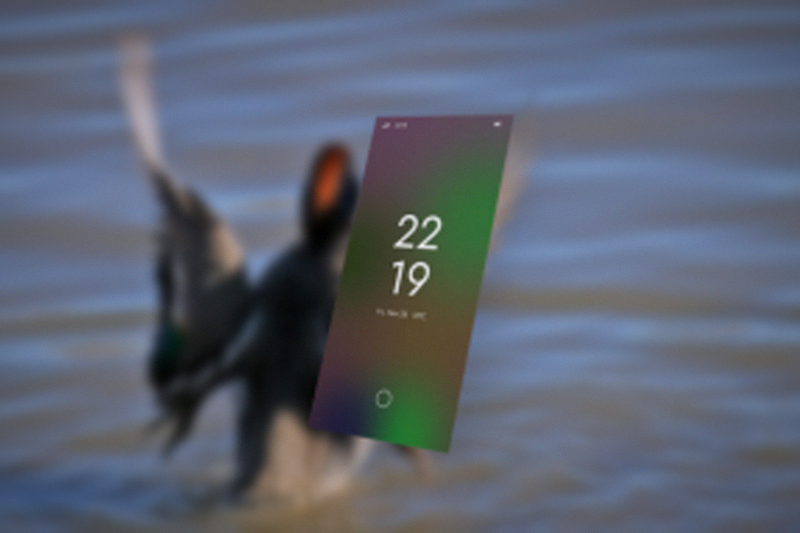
22:19
